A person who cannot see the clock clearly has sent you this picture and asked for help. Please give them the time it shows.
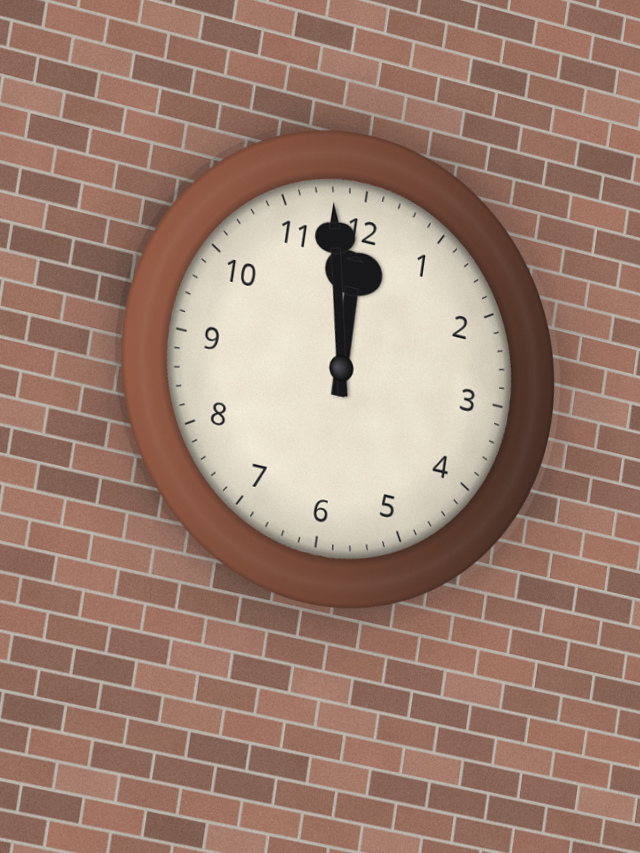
11:58
